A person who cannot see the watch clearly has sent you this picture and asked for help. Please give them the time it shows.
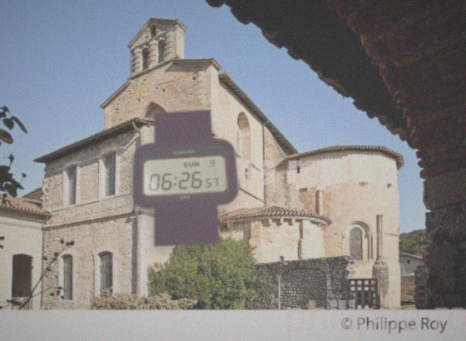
6:26
